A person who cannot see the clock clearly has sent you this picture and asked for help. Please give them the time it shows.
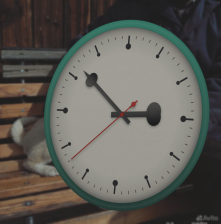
2:51:38
